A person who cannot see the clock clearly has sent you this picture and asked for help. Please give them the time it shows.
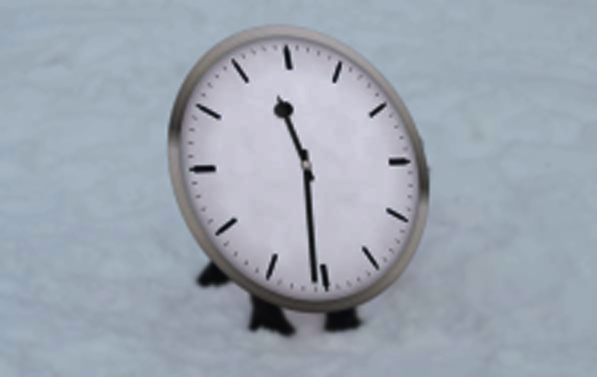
11:31
